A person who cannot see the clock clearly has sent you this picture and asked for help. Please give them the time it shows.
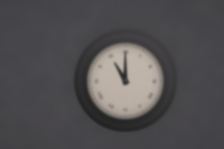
11:00
